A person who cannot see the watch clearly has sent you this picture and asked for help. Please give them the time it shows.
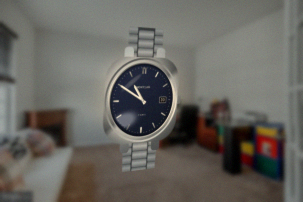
10:50
